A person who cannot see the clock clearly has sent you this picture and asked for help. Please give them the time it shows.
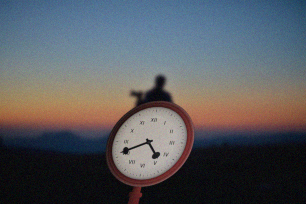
4:41
